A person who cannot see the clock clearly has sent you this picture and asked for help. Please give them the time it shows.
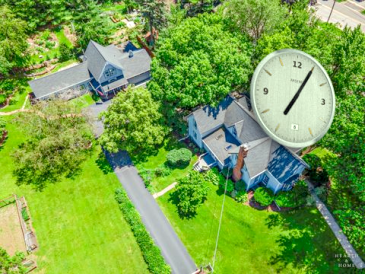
7:05
